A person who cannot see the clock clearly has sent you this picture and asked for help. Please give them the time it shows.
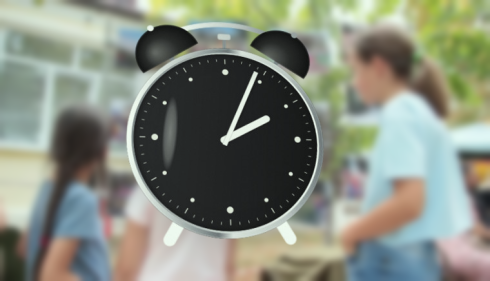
2:04
